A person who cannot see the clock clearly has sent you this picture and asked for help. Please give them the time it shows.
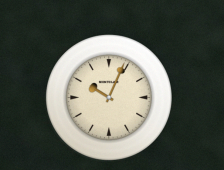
10:04
